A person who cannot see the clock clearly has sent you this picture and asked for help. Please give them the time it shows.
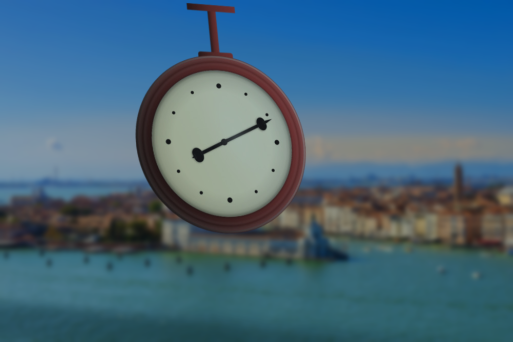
8:11
